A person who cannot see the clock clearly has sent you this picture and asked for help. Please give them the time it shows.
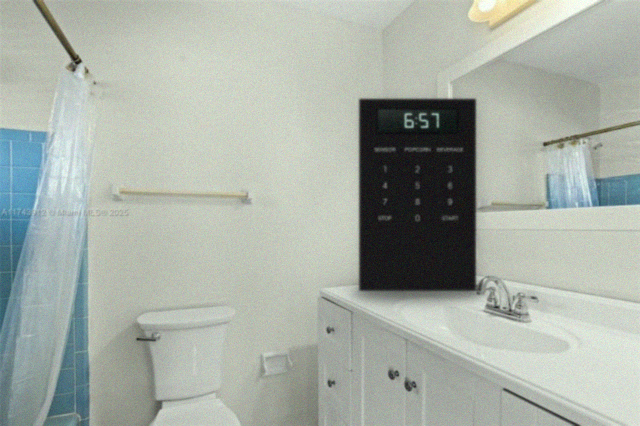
6:57
